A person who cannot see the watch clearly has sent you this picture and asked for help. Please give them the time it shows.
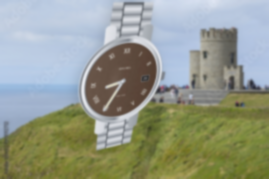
8:35
